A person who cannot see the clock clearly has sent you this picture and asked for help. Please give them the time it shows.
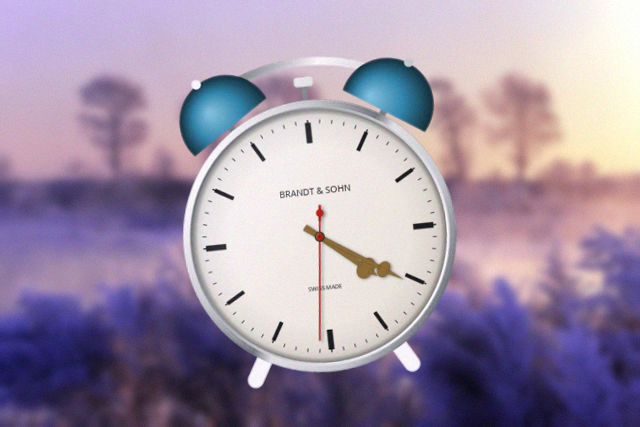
4:20:31
